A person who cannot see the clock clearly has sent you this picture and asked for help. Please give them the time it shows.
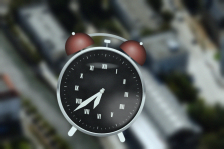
6:38
